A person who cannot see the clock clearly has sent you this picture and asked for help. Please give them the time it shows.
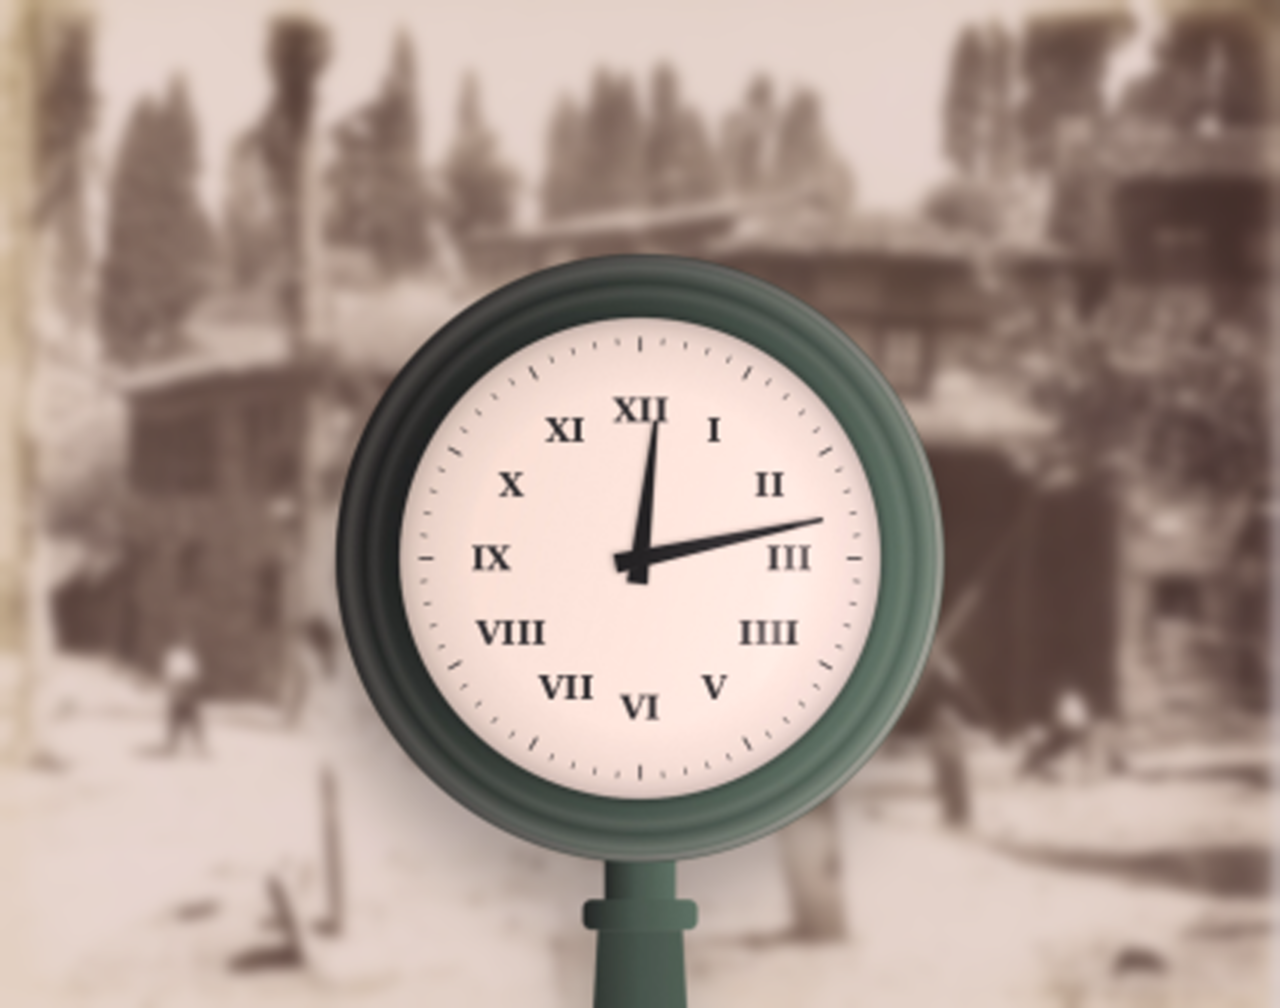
12:13
